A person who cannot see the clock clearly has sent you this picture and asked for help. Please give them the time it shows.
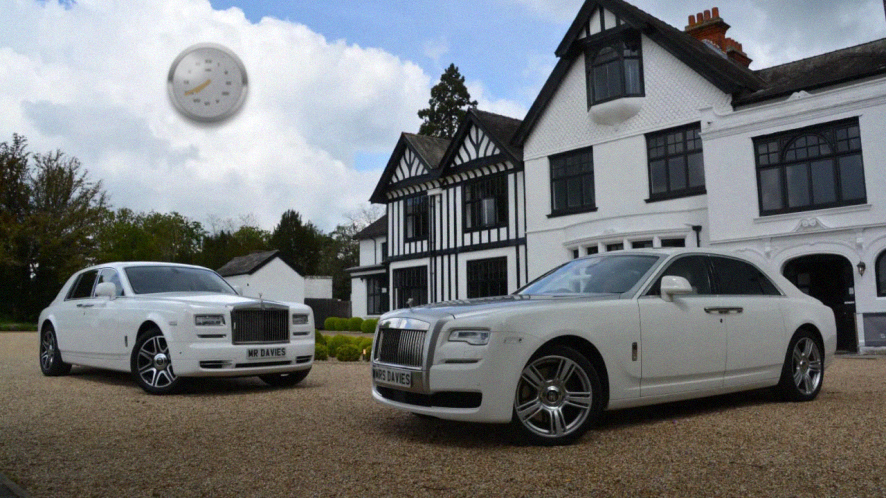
7:40
